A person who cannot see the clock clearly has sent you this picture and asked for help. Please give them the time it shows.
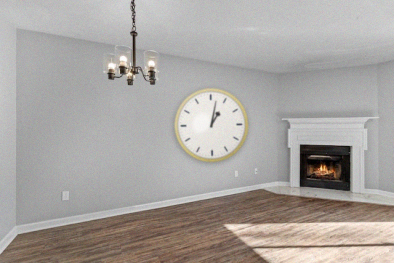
1:02
